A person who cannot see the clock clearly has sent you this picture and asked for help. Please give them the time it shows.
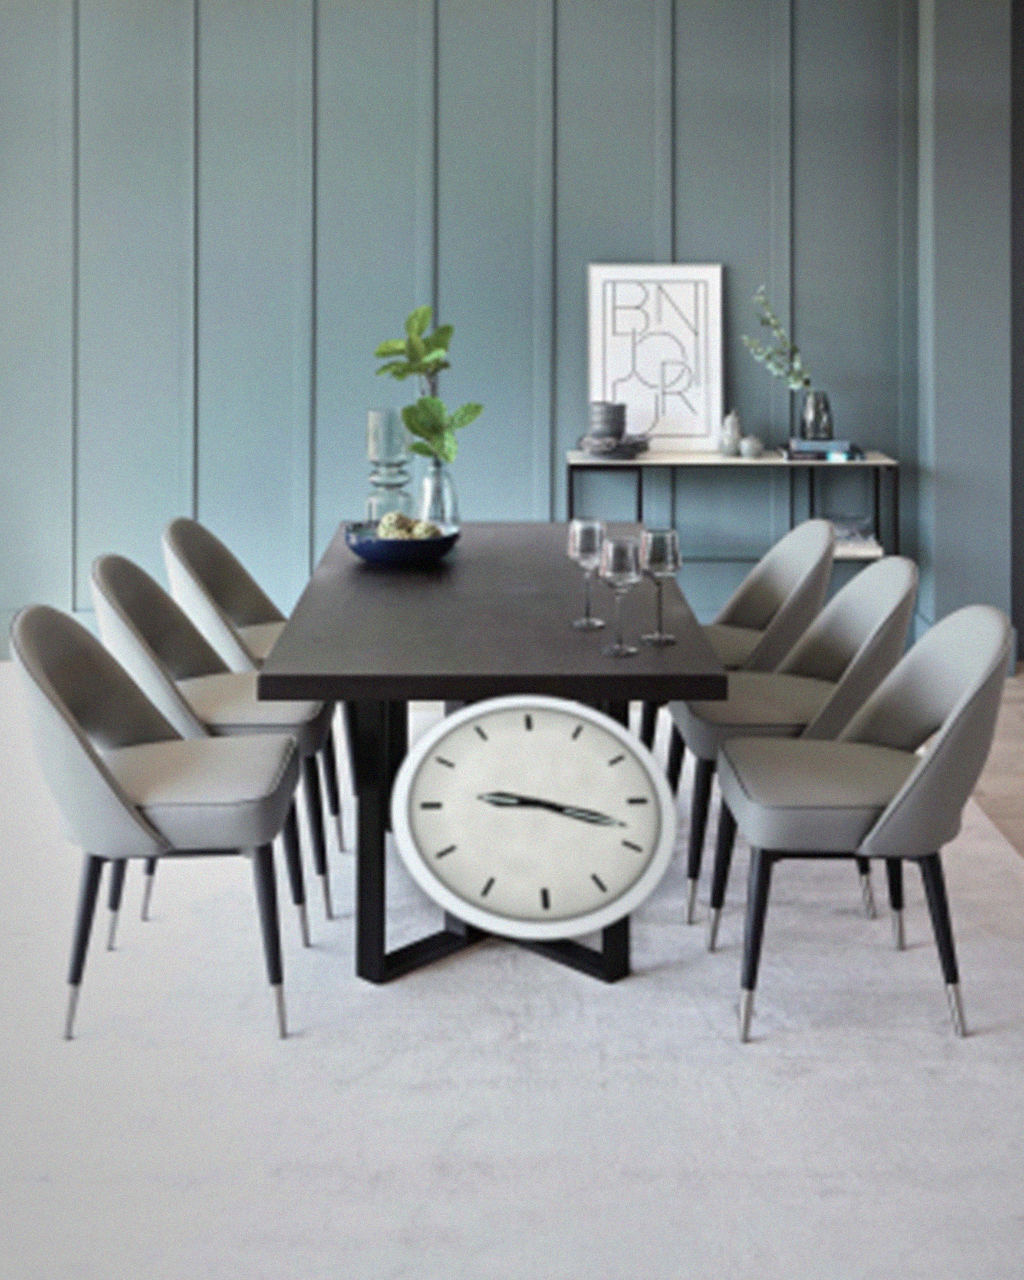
9:18
